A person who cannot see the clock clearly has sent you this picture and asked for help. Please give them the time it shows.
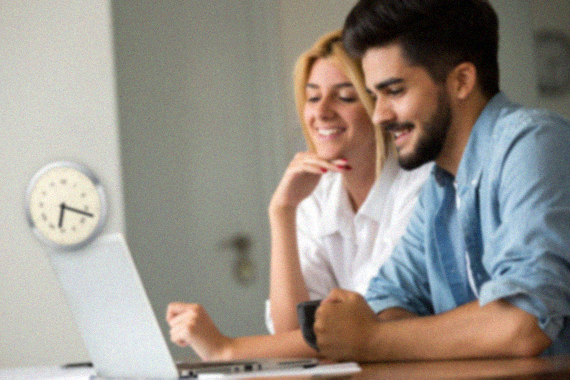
6:17
